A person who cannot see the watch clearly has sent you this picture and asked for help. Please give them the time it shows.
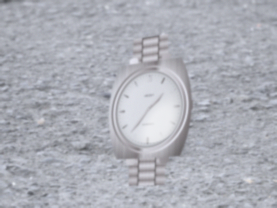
1:37
